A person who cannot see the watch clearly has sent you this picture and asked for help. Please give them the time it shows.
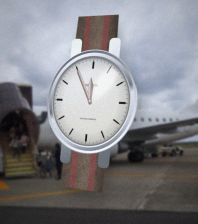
11:55
